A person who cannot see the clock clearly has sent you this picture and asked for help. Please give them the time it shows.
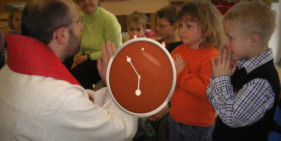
5:53
